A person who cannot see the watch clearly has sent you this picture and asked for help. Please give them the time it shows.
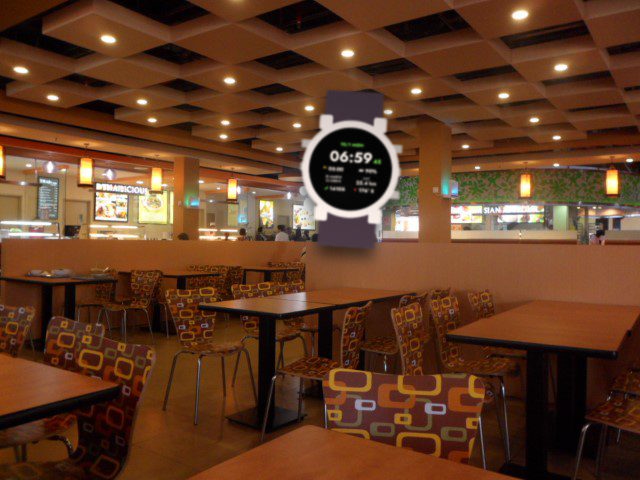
6:59
